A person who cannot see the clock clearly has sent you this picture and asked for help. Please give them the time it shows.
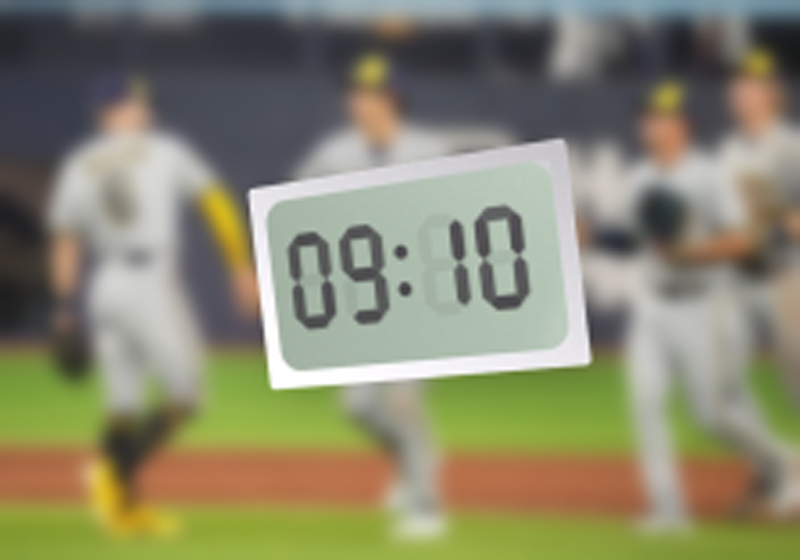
9:10
